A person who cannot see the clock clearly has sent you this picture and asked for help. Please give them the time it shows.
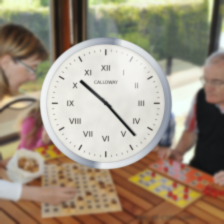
10:23
